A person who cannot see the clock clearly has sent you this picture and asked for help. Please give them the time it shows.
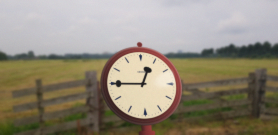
12:45
